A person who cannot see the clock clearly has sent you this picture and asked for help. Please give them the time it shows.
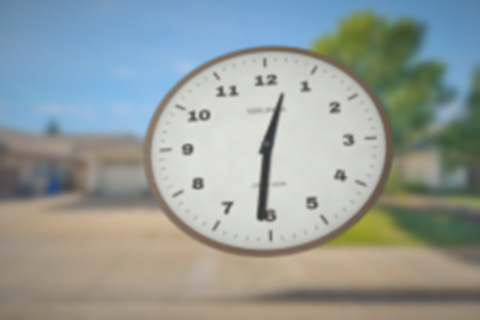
12:31
